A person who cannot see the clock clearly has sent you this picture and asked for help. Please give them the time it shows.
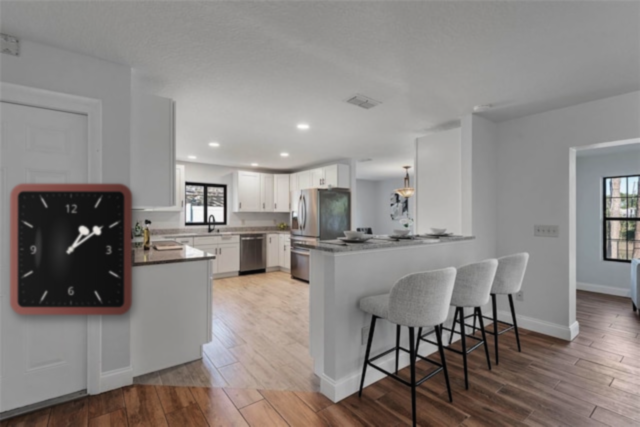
1:09
